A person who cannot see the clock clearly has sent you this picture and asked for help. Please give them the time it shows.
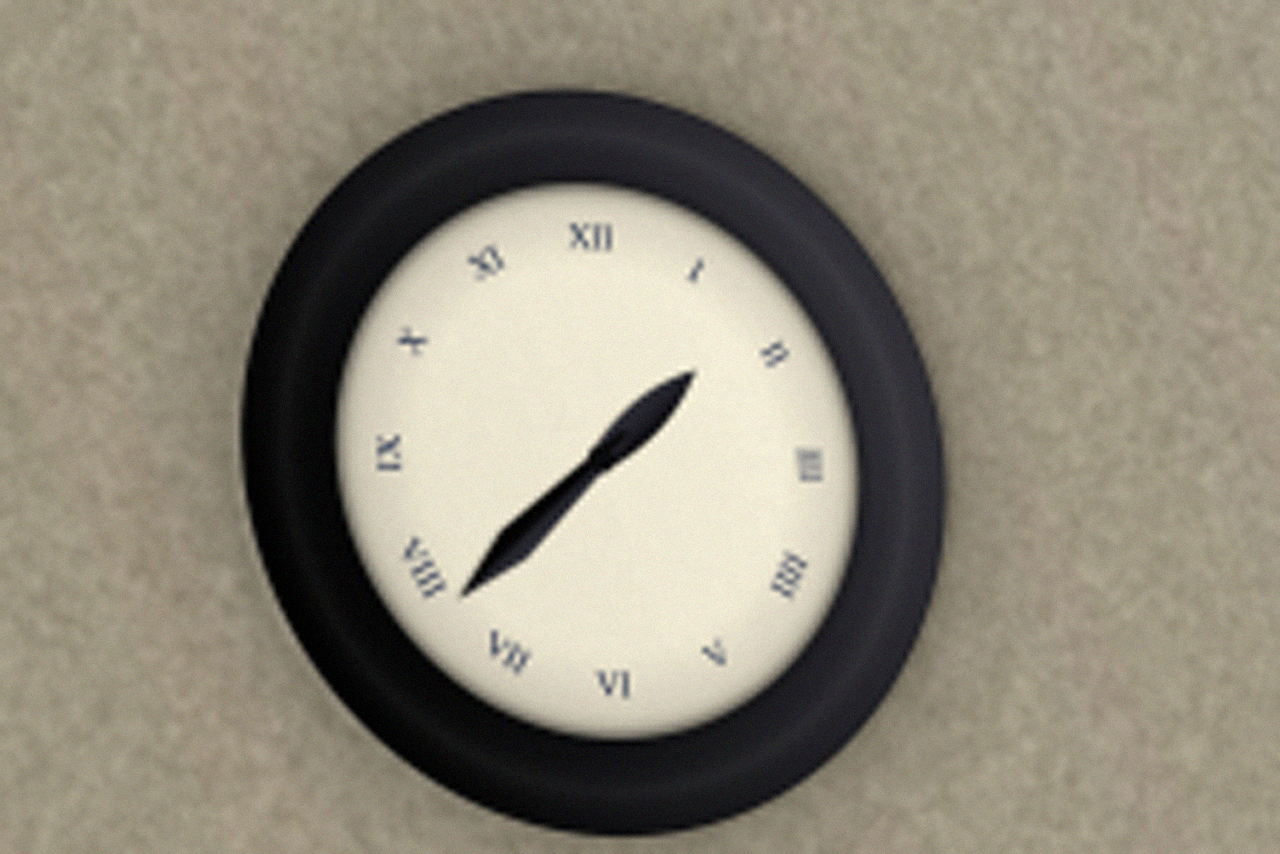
1:38
